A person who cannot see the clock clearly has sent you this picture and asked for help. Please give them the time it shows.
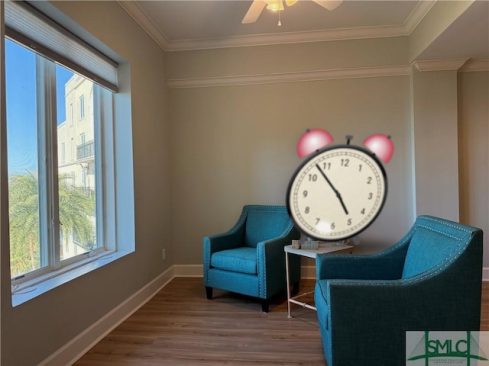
4:53
